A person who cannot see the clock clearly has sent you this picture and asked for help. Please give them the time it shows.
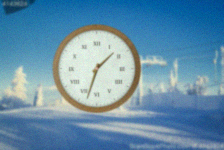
1:33
